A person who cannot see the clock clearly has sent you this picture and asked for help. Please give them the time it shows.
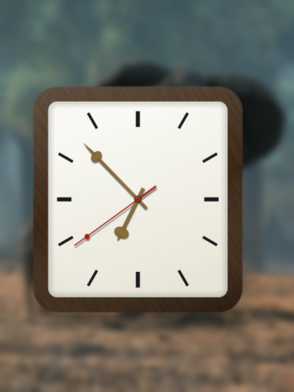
6:52:39
